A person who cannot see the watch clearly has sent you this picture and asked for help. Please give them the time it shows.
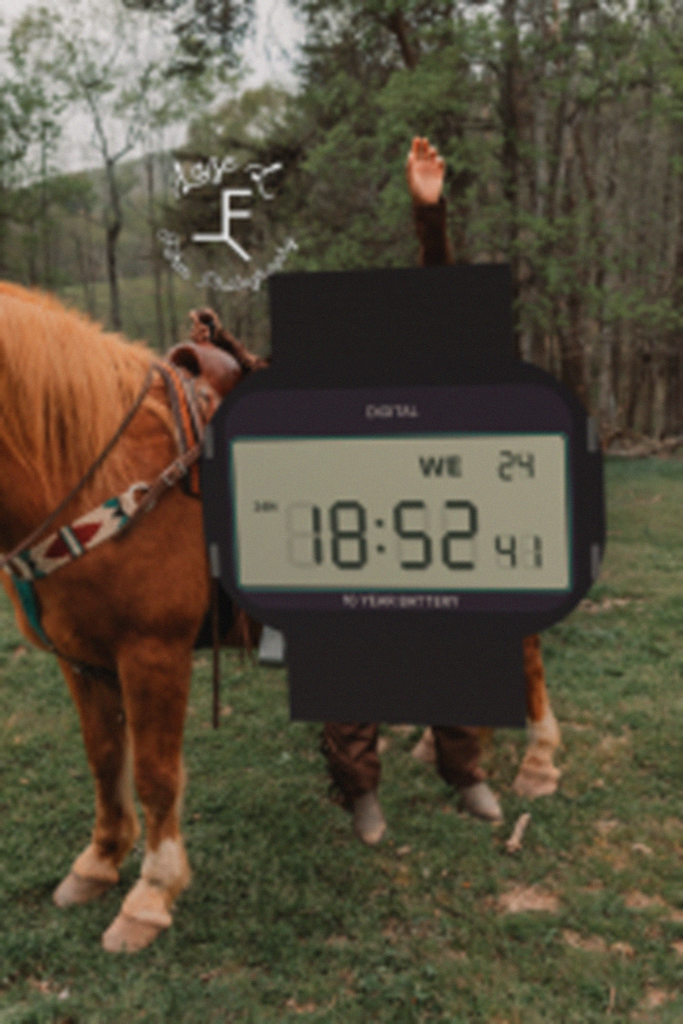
18:52:41
